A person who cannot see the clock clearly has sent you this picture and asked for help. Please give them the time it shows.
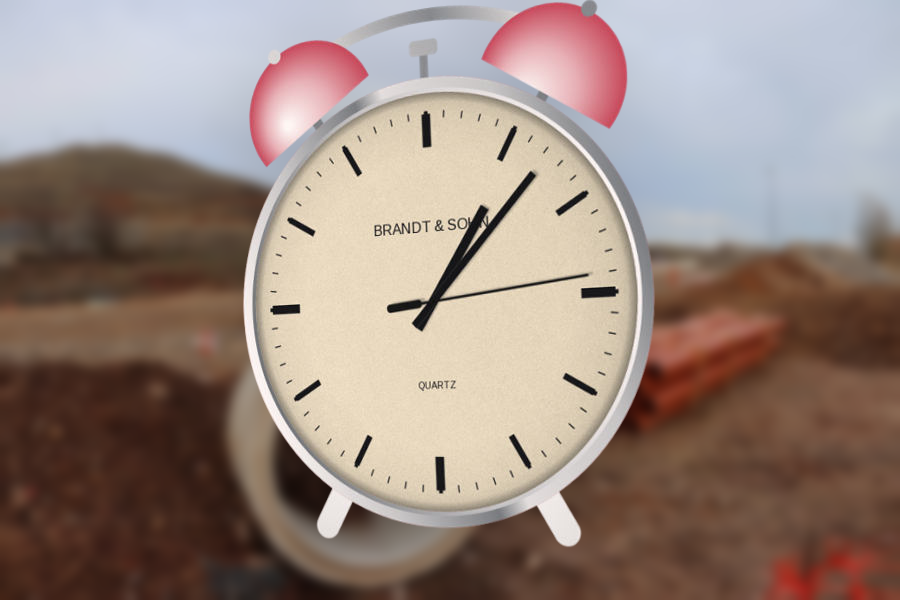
1:07:14
